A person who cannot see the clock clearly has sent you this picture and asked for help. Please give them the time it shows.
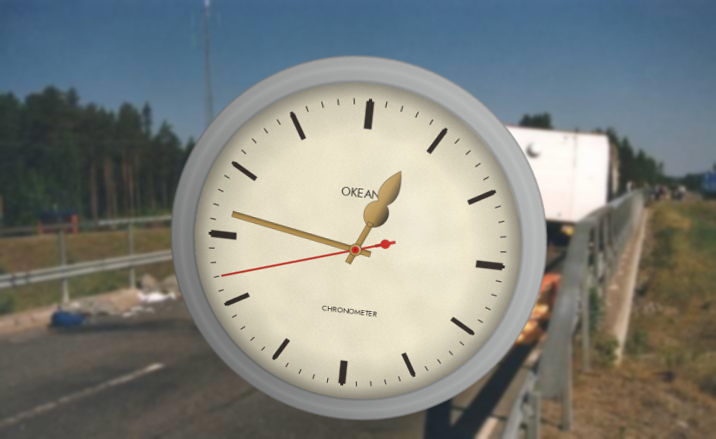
12:46:42
